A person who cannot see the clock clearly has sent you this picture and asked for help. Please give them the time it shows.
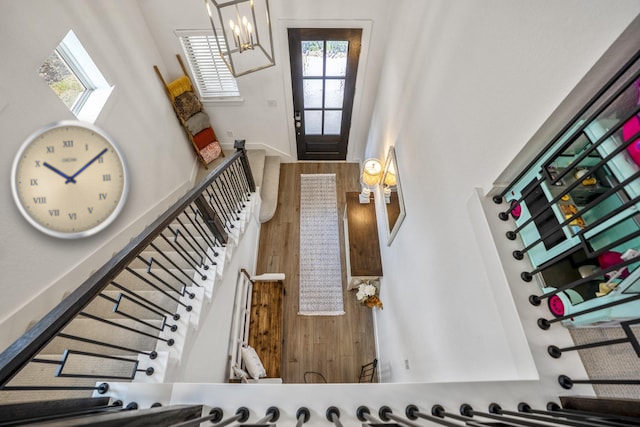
10:09
